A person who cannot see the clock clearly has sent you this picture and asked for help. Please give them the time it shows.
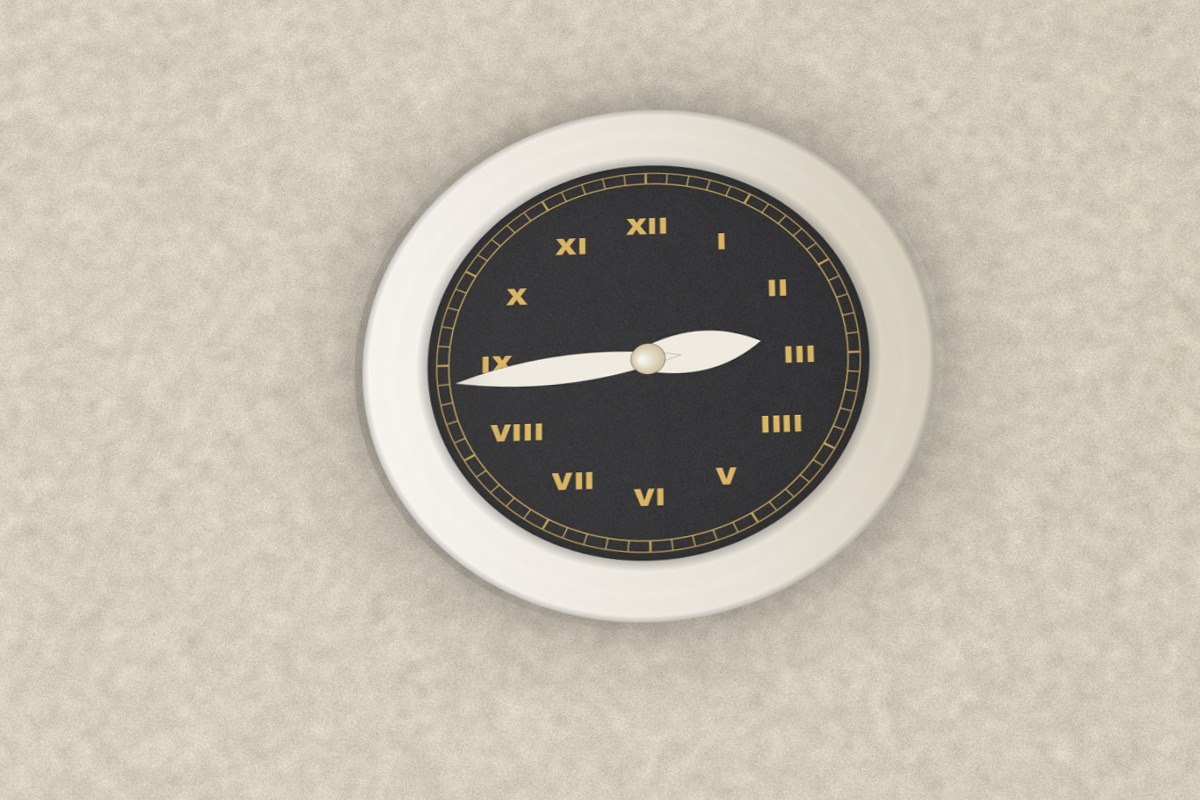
2:44
